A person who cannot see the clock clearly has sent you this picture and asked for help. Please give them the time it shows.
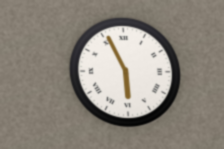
5:56
